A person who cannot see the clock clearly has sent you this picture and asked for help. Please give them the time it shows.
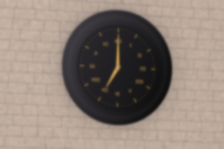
7:00
